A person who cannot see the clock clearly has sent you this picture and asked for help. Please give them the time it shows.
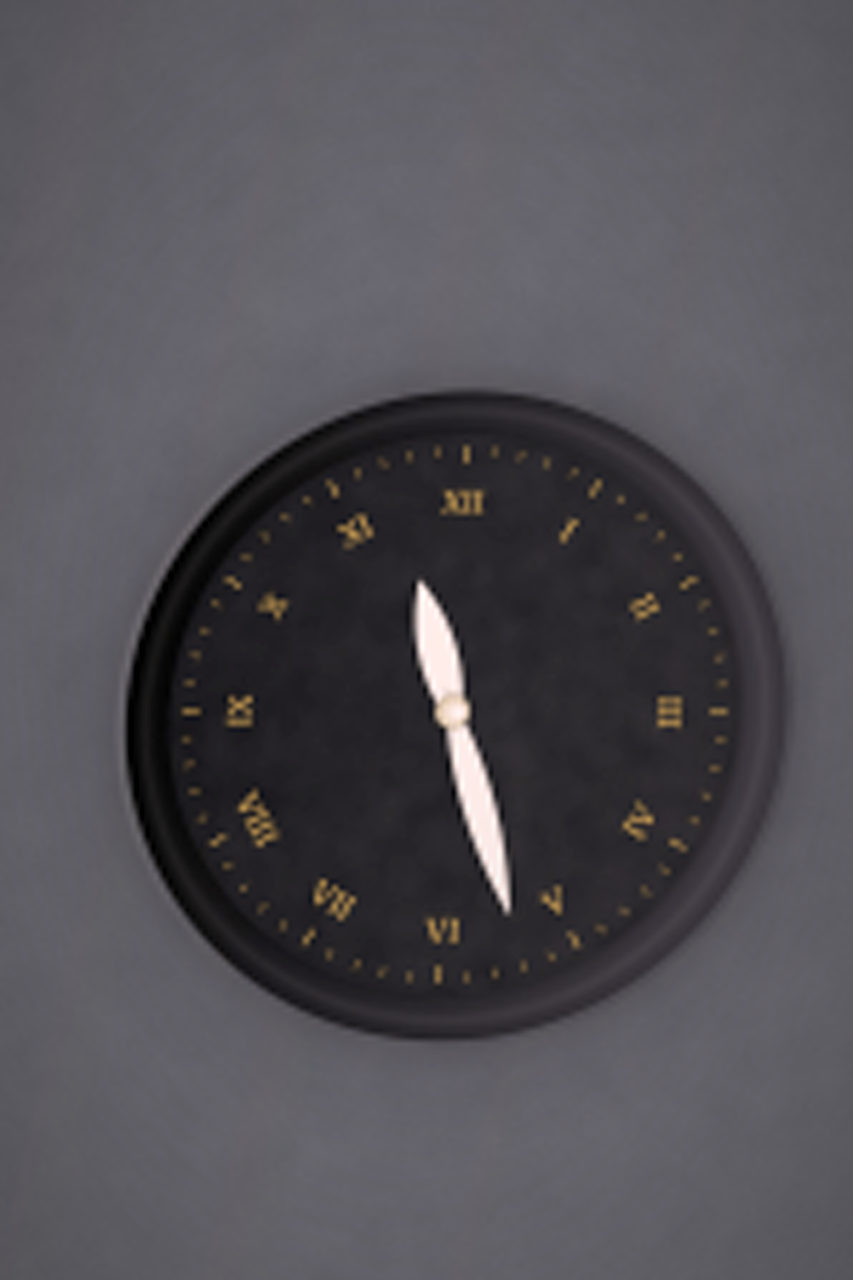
11:27
